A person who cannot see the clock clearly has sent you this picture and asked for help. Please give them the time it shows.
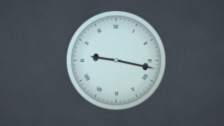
9:17
